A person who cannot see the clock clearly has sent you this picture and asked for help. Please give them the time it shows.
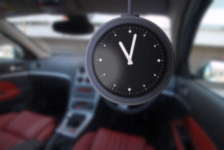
11:02
